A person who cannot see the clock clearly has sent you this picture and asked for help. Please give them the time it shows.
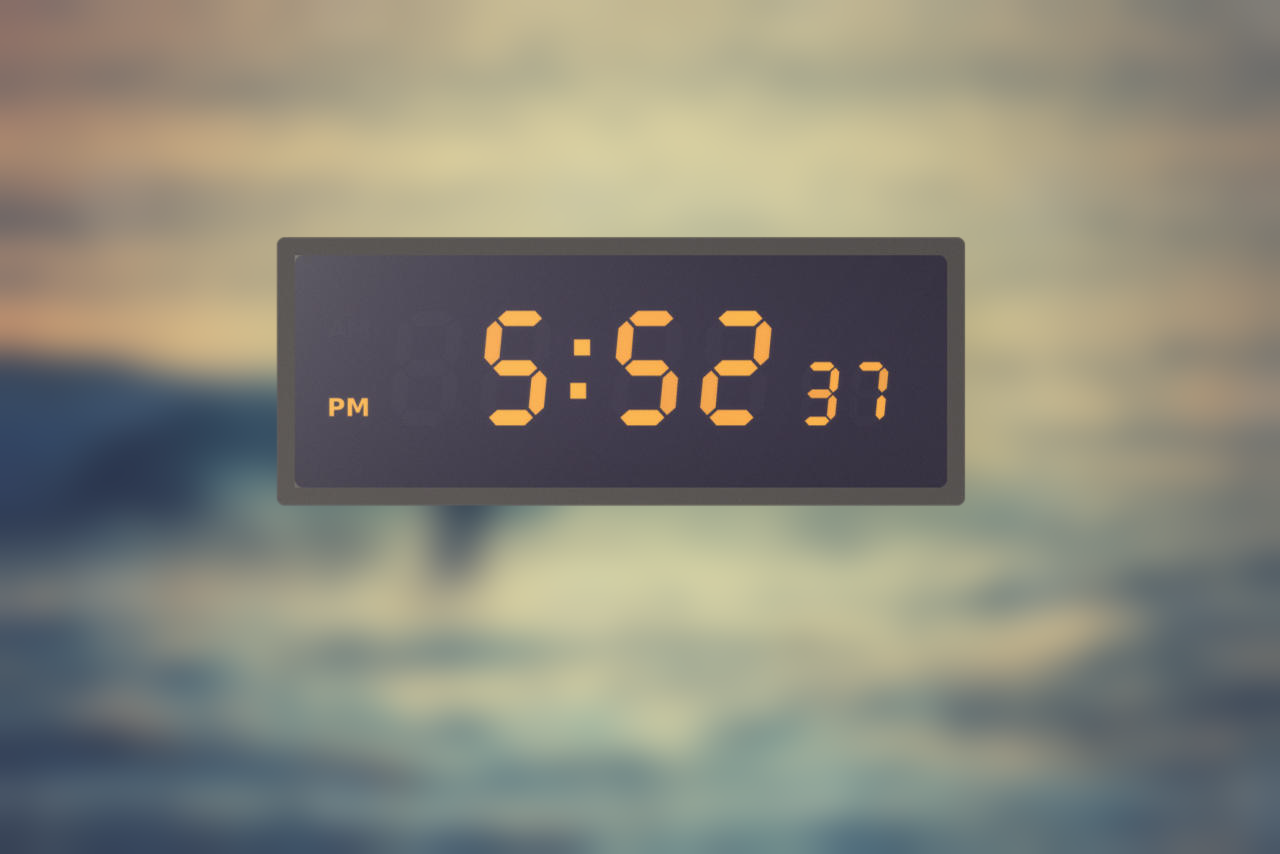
5:52:37
